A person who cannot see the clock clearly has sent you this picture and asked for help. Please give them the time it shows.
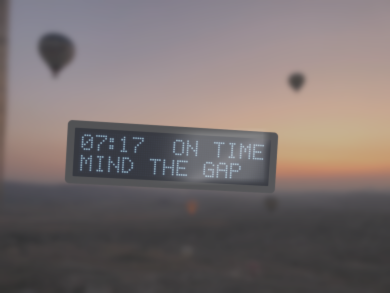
7:17
